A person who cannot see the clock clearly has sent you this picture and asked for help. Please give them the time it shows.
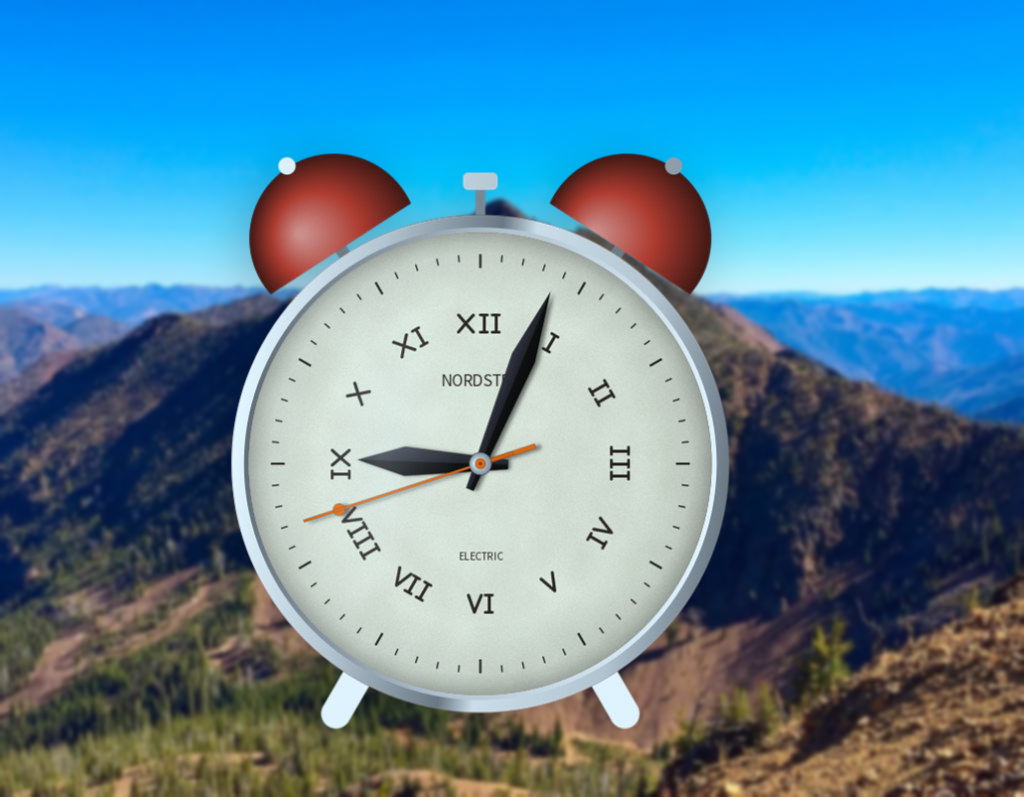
9:03:42
